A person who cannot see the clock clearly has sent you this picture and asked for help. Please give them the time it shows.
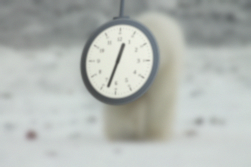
12:33
